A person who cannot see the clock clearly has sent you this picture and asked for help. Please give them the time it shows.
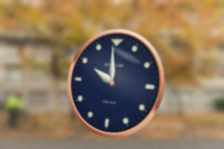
9:59
